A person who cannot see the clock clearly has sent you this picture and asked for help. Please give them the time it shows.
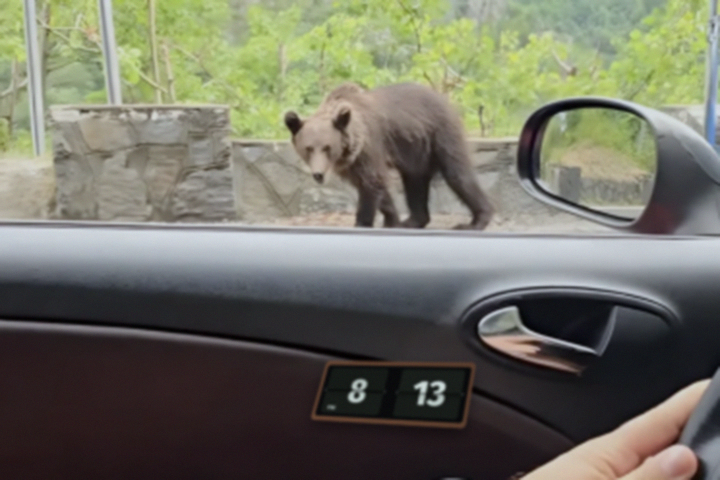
8:13
